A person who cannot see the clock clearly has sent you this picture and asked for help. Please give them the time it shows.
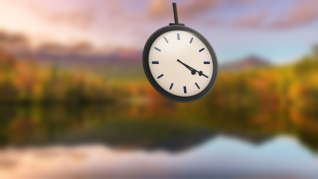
4:20
